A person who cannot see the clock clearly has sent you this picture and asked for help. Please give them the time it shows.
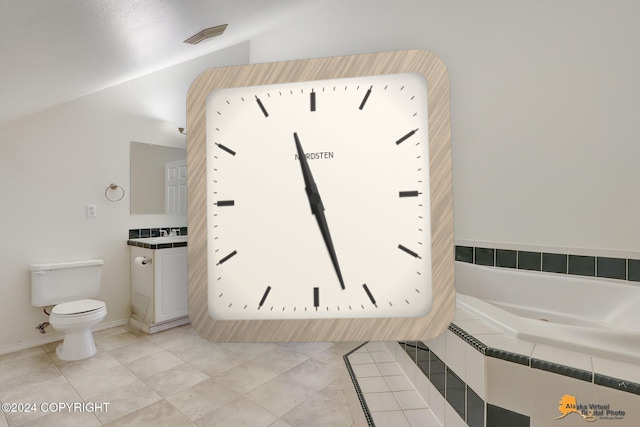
11:27
